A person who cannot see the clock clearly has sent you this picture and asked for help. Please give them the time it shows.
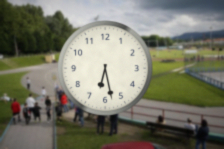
6:28
